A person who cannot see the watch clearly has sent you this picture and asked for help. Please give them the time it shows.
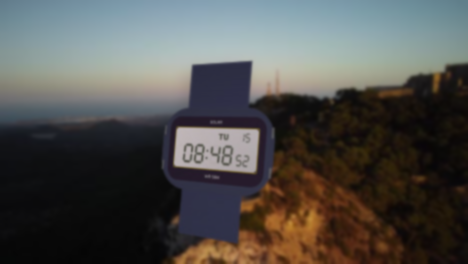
8:48
